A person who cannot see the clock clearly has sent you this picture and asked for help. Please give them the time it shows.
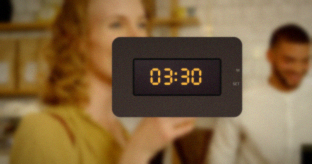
3:30
